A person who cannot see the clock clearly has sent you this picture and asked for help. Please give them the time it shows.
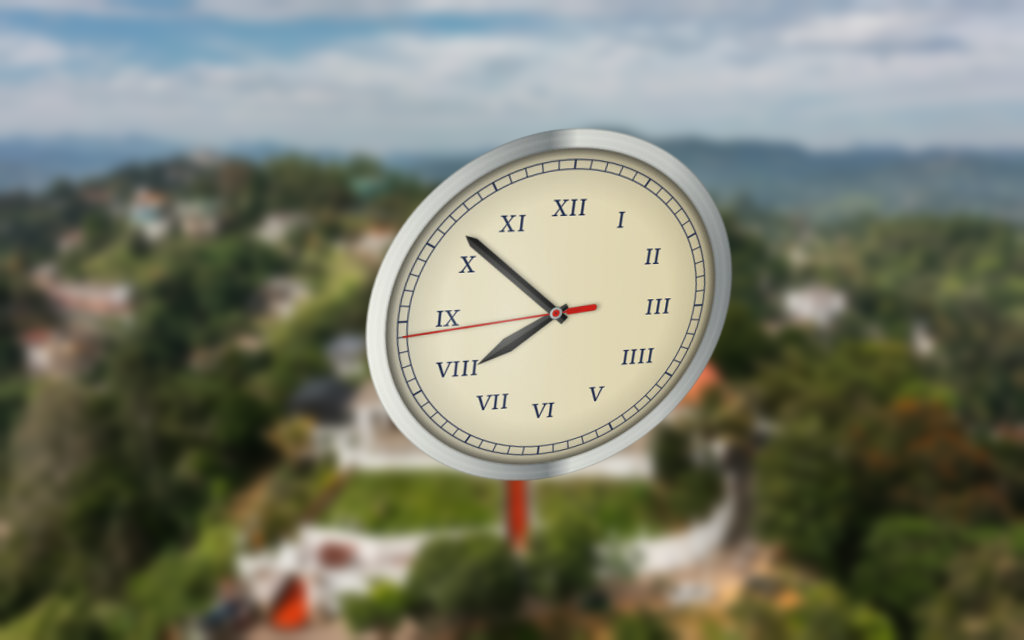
7:51:44
